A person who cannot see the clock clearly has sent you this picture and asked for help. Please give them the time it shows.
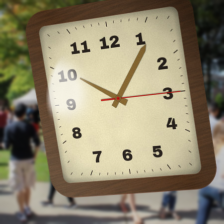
10:06:15
